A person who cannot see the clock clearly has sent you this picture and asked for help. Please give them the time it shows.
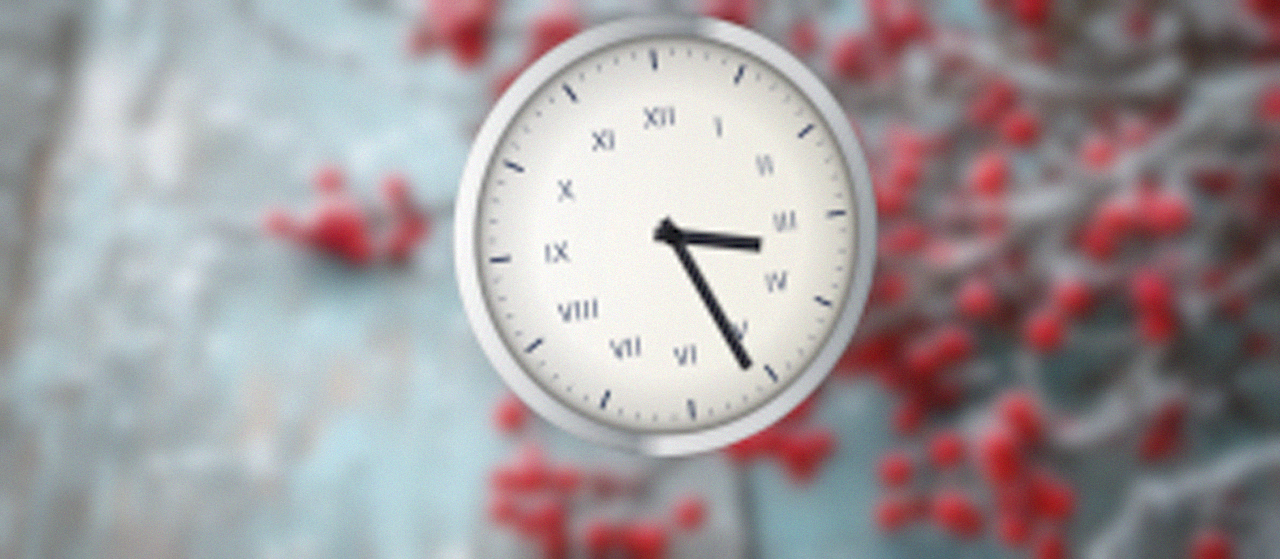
3:26
